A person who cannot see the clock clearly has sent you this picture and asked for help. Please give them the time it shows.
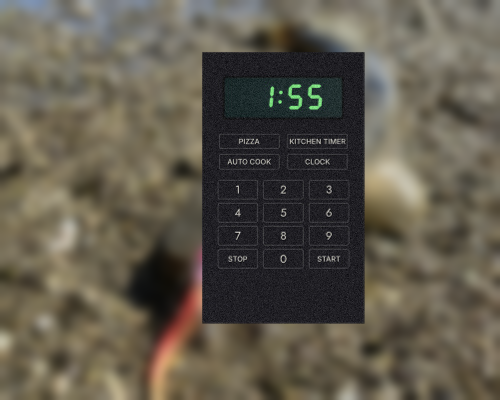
1:55
